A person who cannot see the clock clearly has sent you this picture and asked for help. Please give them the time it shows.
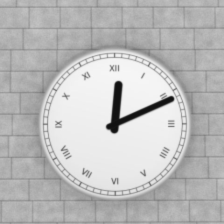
12:11
